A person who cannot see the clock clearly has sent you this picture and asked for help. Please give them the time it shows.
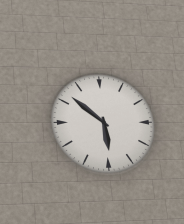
5:52
